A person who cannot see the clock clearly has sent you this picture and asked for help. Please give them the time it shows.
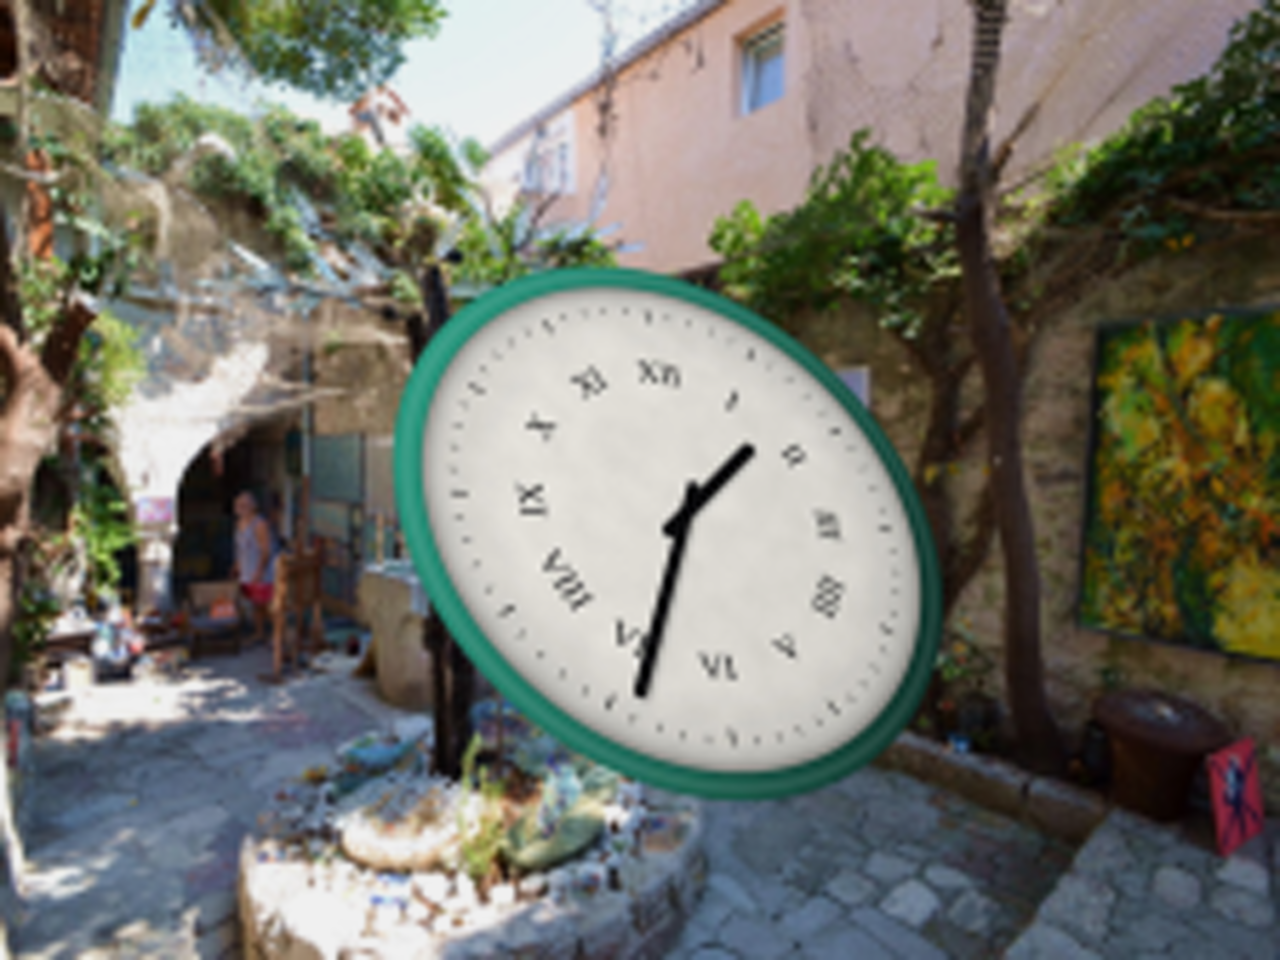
1:34
